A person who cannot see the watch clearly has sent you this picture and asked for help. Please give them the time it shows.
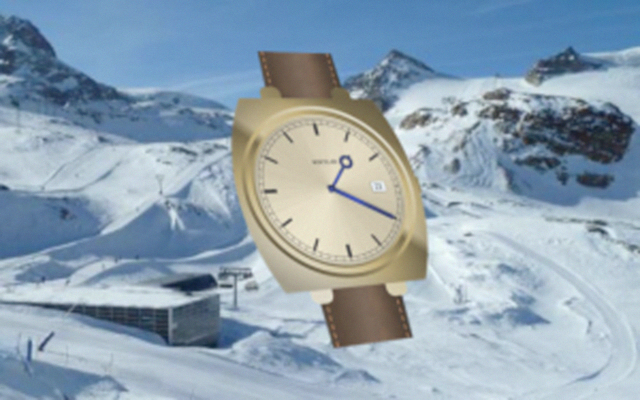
1:20
